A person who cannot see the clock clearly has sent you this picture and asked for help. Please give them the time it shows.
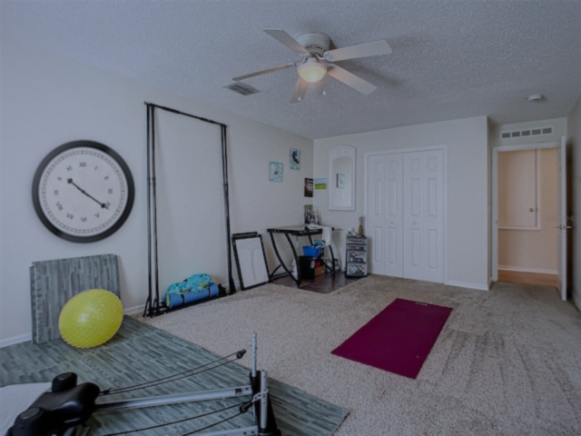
10:21
